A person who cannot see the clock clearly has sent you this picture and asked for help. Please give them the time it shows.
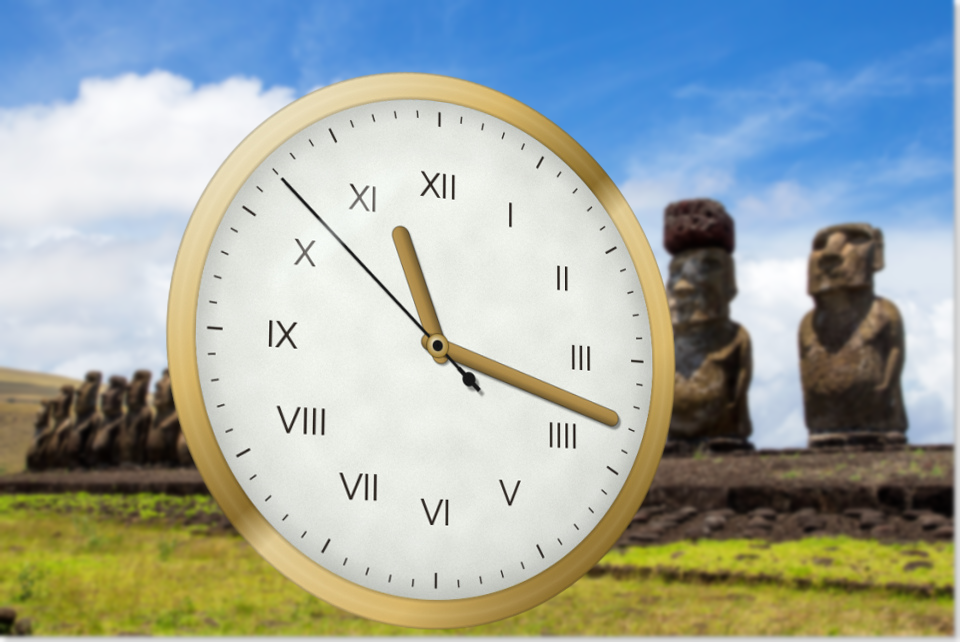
11:17:52
